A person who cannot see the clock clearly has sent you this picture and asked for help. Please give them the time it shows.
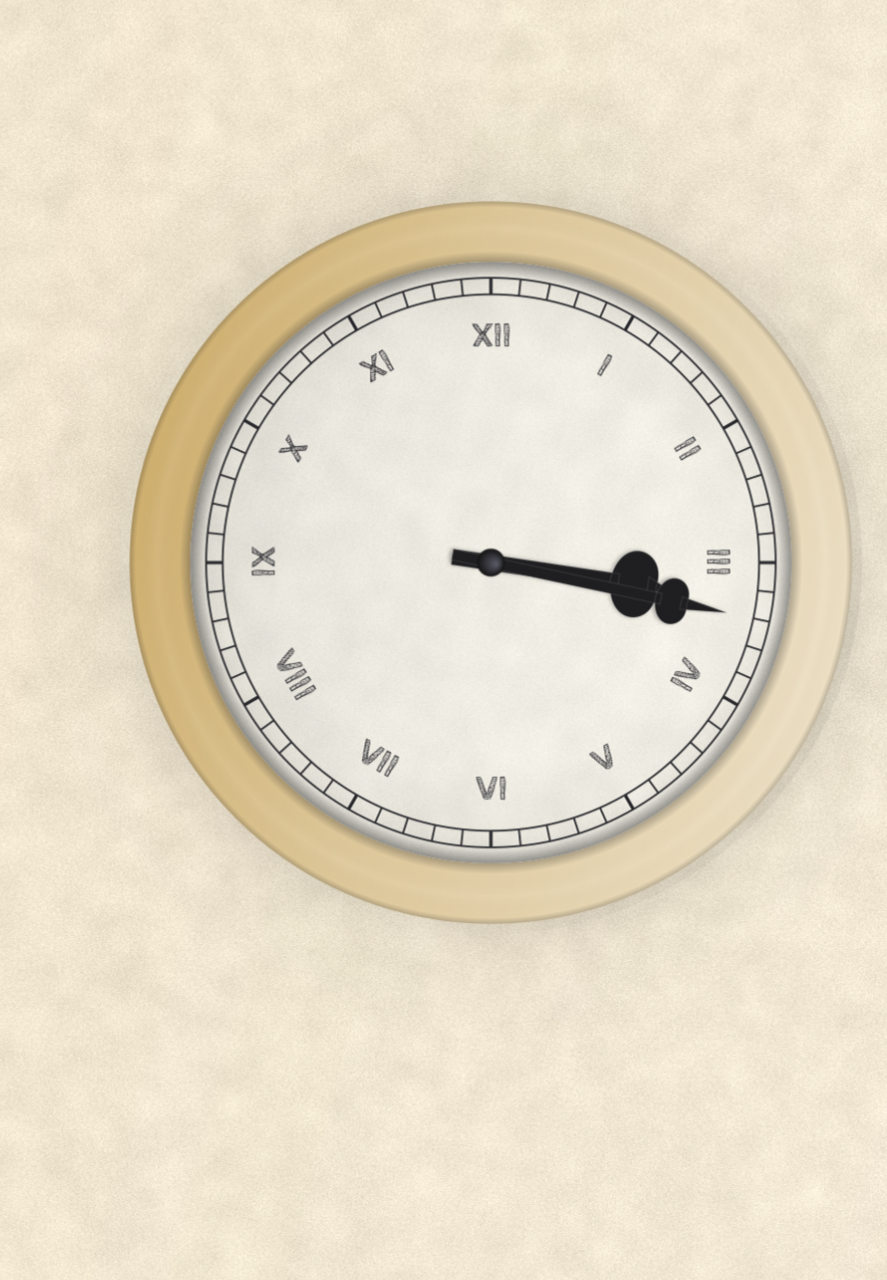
3:17
